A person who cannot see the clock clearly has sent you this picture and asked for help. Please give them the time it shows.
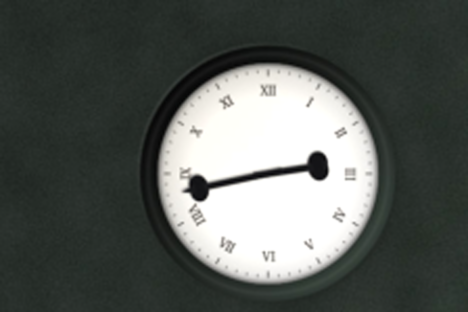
2:43
